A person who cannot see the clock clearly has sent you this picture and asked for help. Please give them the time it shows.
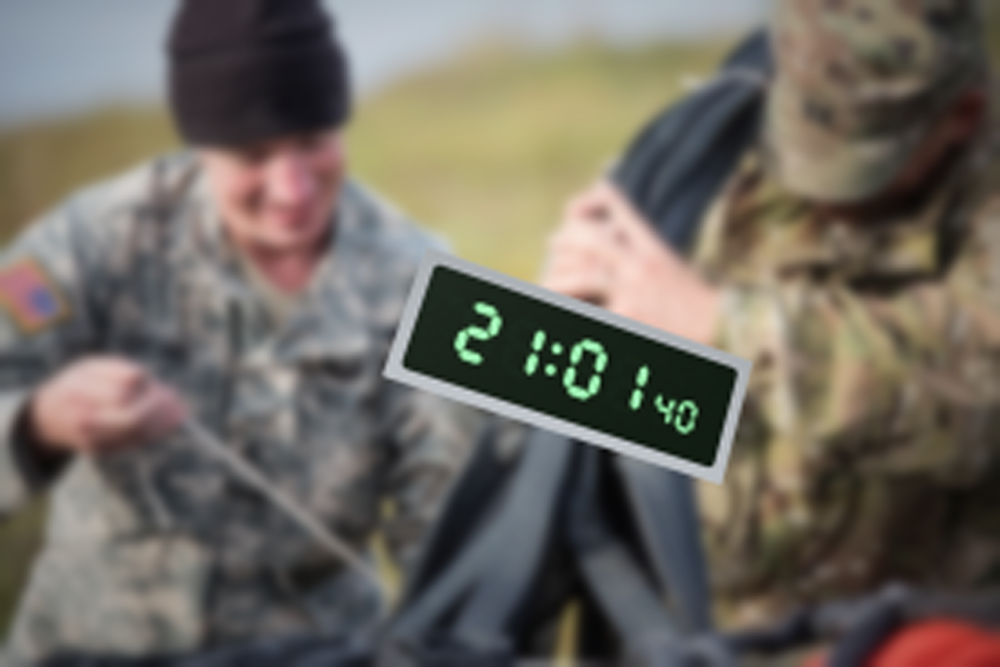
21:01:40
